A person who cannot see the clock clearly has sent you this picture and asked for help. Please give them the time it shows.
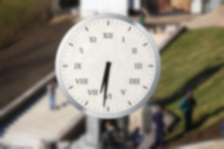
6:31
